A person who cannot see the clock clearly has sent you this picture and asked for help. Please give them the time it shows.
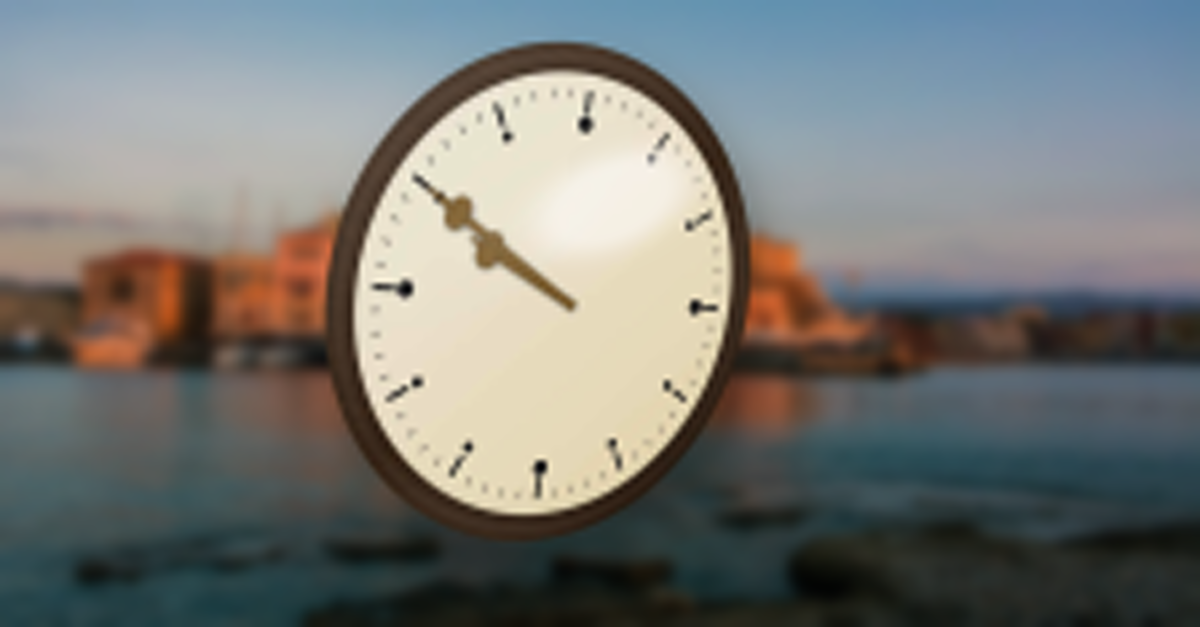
9:50
